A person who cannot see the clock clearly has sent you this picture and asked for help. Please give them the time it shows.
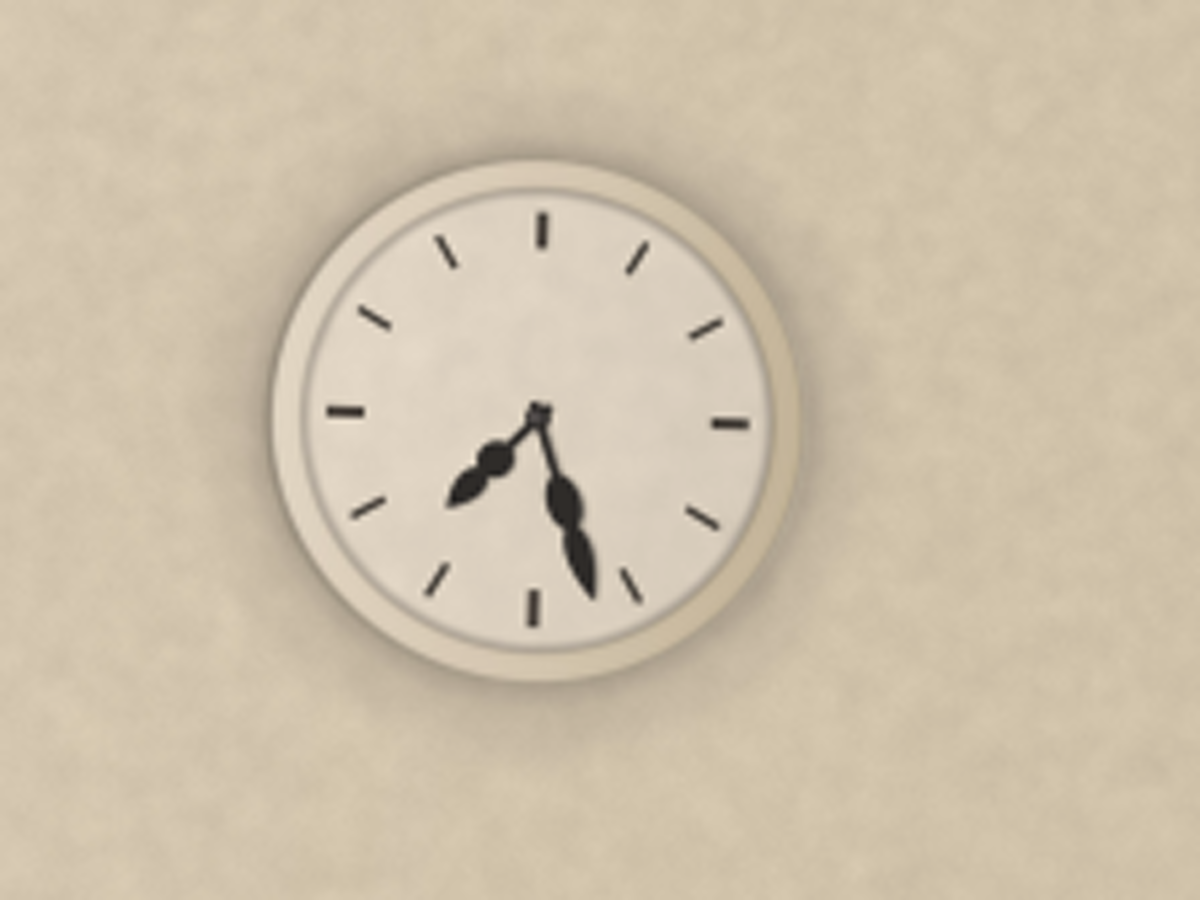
7:27
